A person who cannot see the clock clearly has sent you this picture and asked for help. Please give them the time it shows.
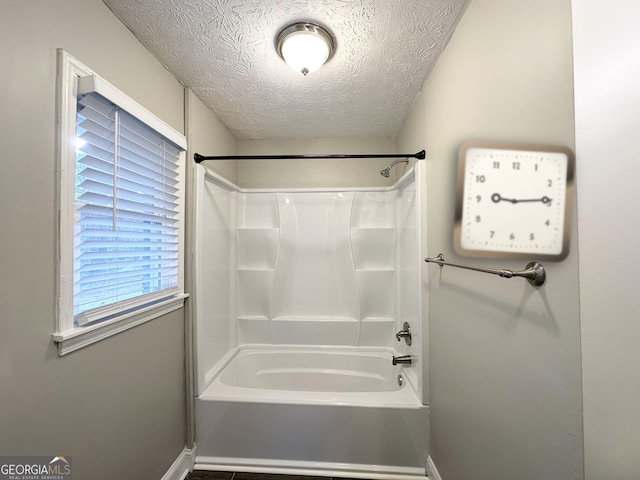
9:14
